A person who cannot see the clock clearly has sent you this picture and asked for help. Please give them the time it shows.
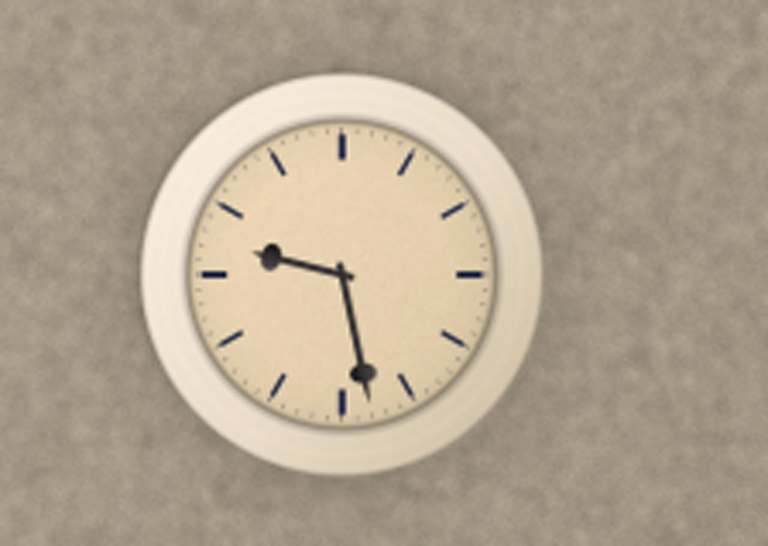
9:28
